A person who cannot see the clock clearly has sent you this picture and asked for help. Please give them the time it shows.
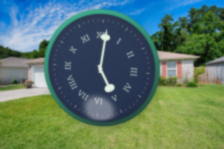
5:01
